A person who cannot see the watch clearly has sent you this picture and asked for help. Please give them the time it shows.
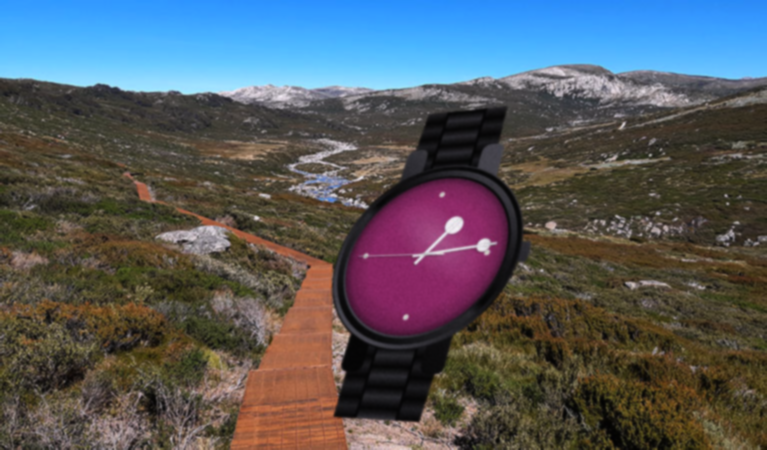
1:13:45
